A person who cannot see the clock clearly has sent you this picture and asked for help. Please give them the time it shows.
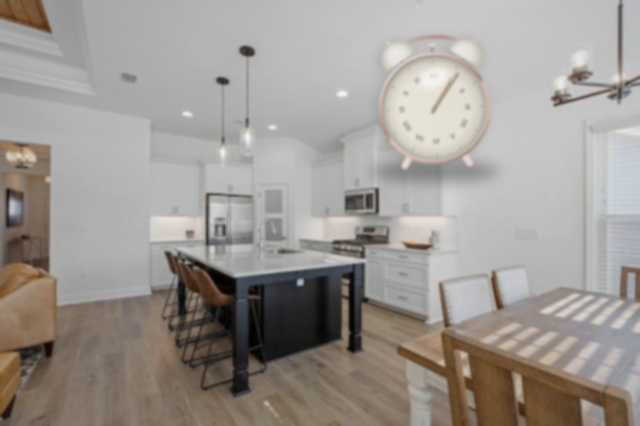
1:06
